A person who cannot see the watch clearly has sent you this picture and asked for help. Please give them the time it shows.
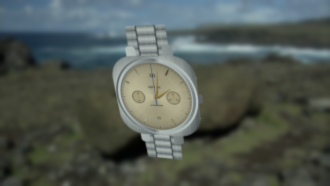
2:02
